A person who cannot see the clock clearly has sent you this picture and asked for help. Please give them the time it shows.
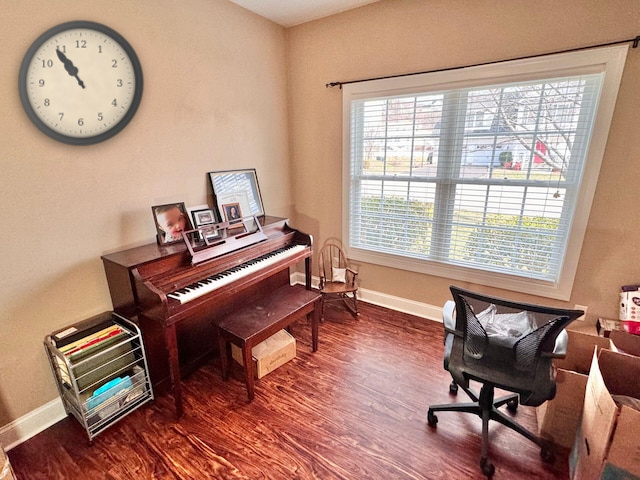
10:54
